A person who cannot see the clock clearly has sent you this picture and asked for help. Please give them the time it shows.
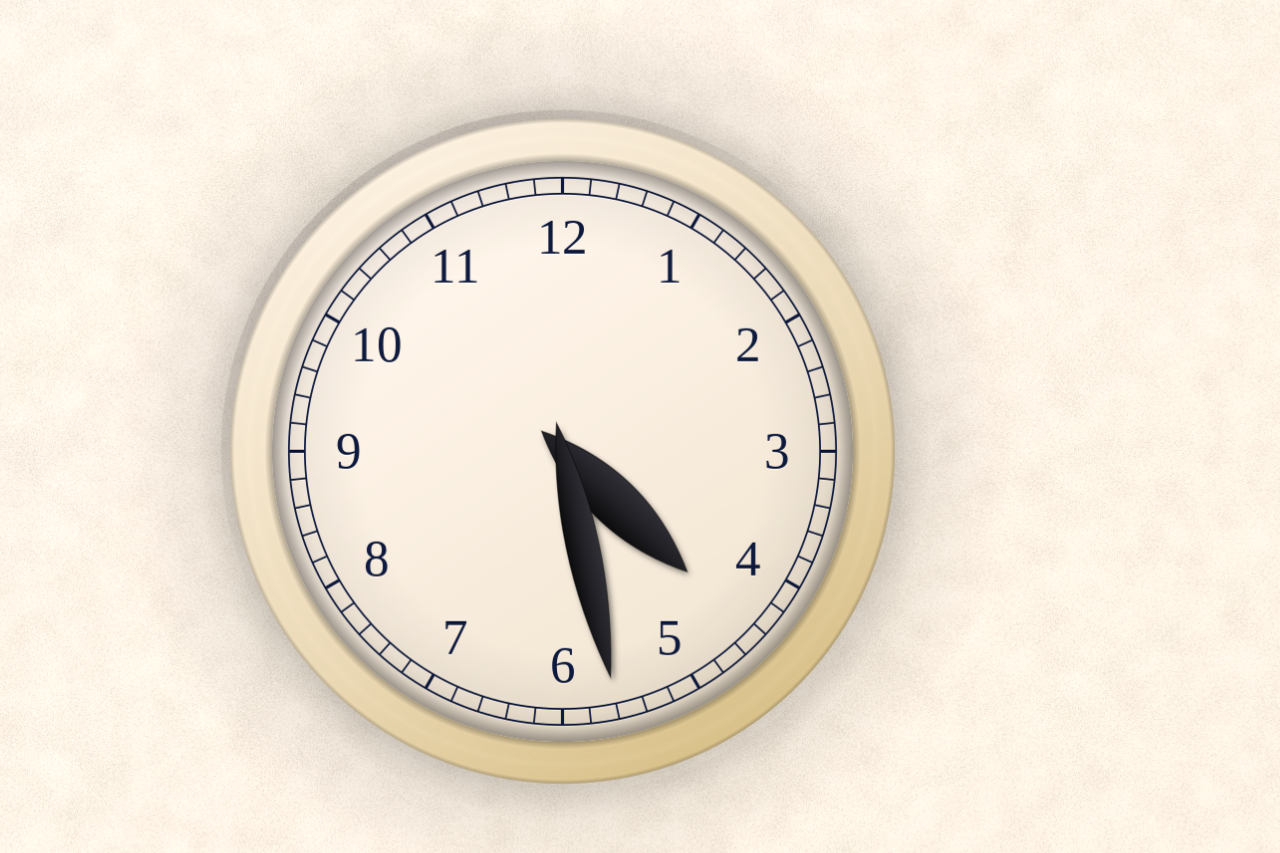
4:28
